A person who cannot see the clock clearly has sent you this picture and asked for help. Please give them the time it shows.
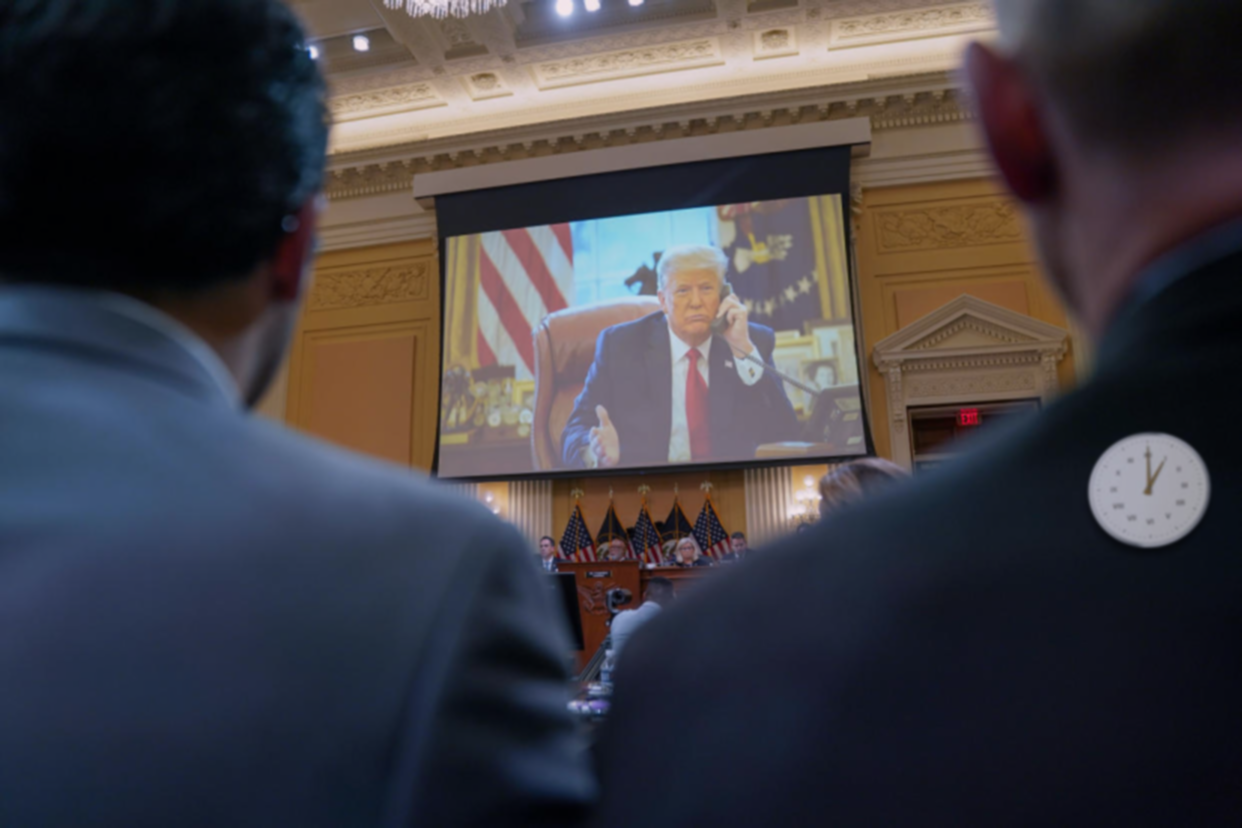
1:00
